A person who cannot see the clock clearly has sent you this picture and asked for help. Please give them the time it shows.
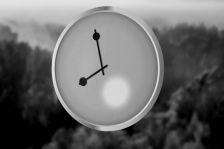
7:58
